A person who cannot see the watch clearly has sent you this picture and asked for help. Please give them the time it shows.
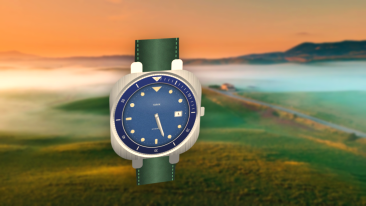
5:27
